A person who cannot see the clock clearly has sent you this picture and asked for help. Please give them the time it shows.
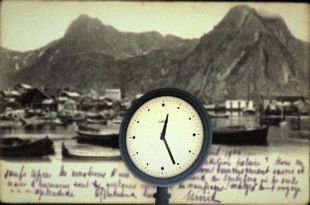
12:26
